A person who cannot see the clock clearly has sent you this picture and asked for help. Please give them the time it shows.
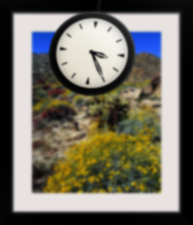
3:25
